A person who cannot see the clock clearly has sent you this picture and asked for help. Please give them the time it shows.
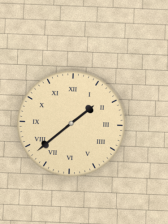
1:38
